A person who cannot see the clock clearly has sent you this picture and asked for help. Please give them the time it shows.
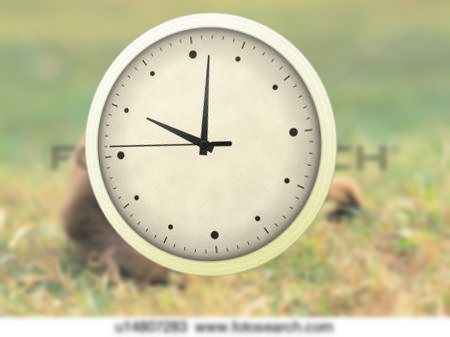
10:01:46
